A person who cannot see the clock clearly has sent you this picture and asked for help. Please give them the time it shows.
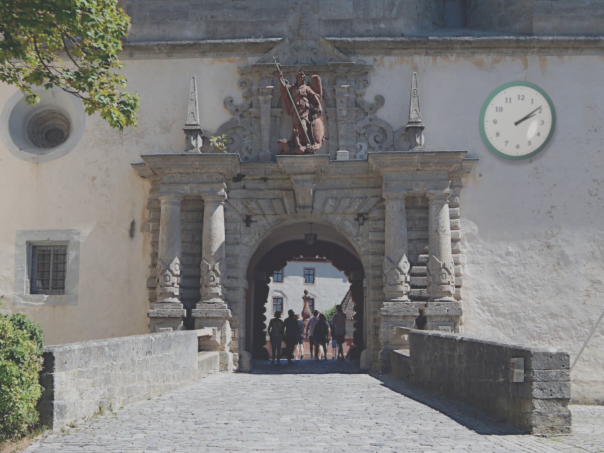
2:09
